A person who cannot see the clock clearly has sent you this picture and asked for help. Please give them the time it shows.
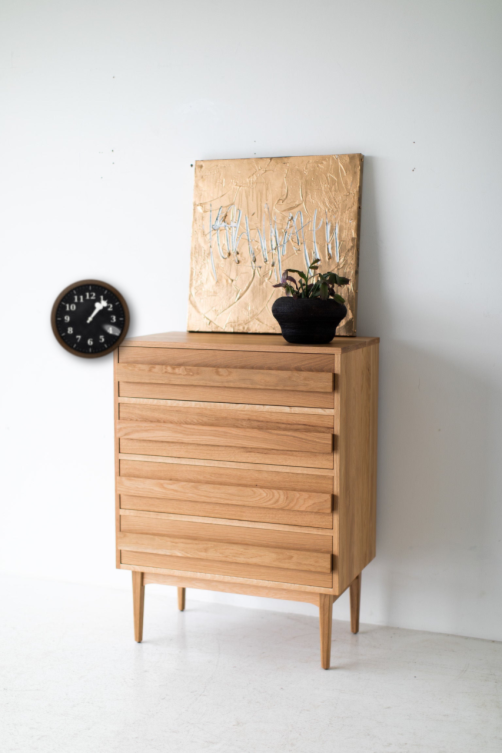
1:07
